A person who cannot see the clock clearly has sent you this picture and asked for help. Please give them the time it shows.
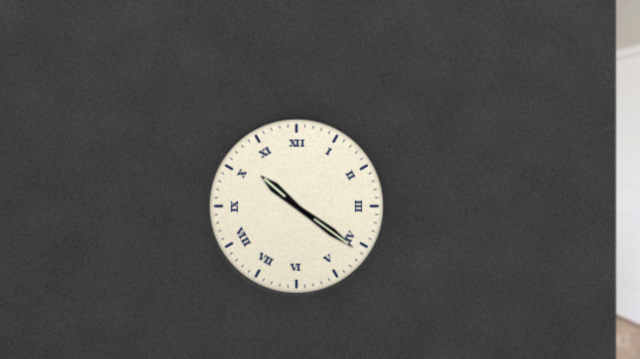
10:21
